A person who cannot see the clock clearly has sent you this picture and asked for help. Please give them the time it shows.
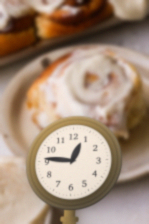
12:46
